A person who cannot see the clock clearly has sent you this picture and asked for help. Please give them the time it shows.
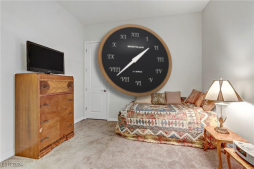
1:38
